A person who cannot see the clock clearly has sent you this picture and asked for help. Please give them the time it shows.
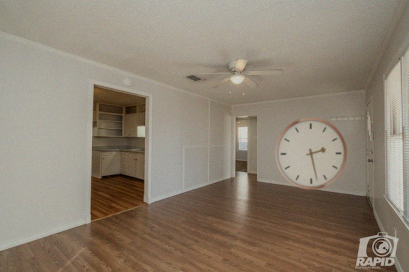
2:28
